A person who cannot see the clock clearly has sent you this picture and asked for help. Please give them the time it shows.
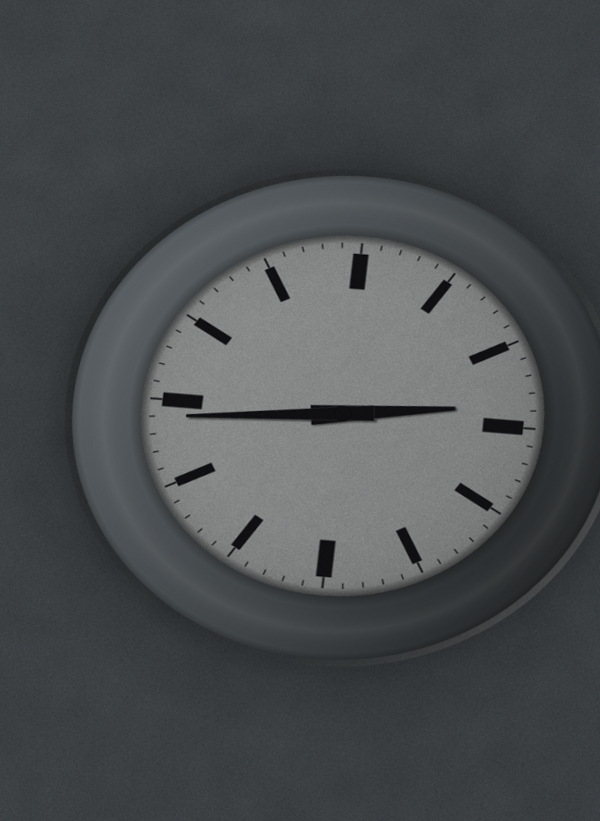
2:44
